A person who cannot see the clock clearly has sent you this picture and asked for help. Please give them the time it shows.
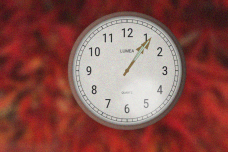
1:06
